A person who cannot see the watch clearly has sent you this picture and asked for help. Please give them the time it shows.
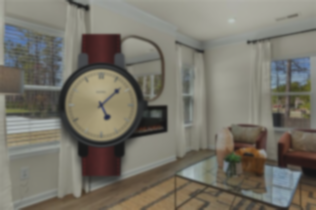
5:08
